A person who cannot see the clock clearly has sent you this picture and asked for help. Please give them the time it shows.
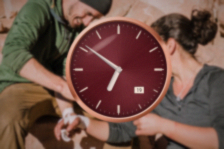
6:51
